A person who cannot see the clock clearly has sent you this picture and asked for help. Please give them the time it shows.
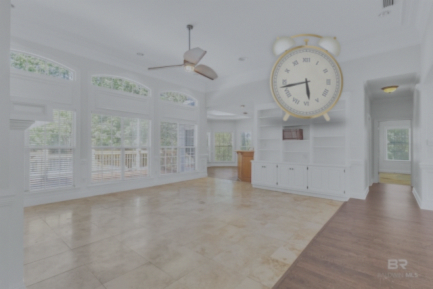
5:43
